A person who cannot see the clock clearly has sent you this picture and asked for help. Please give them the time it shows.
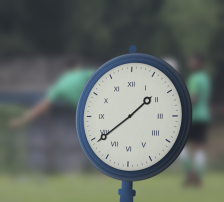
1:39
